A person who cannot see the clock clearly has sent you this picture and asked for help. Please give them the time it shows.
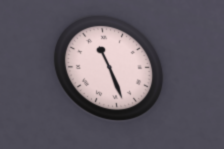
11:28
